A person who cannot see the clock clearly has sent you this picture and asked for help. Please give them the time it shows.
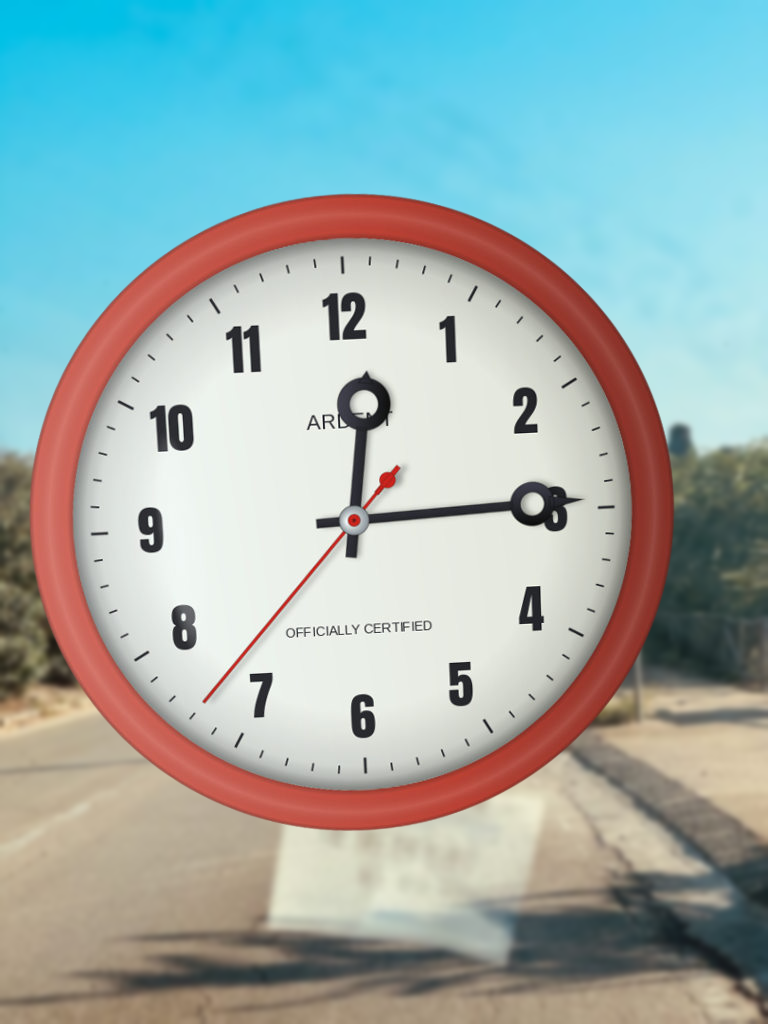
12:14:37
